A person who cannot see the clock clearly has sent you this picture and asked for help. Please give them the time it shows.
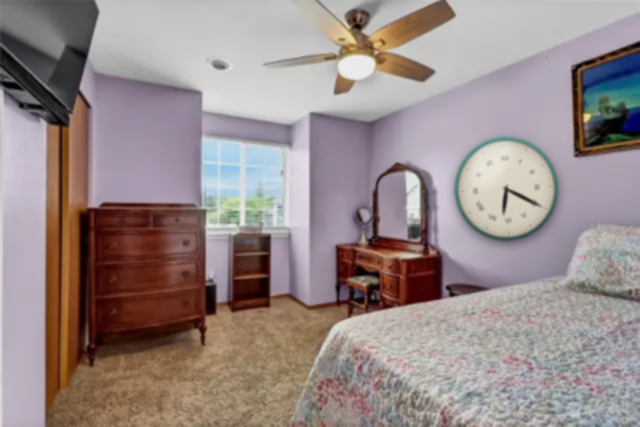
6:20
